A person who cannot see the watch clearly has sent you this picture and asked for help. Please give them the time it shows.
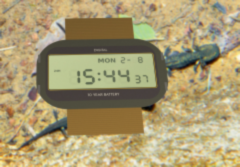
15:44
